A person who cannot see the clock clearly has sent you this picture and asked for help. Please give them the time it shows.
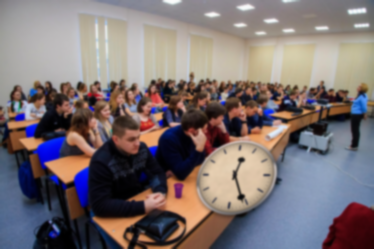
12:26
